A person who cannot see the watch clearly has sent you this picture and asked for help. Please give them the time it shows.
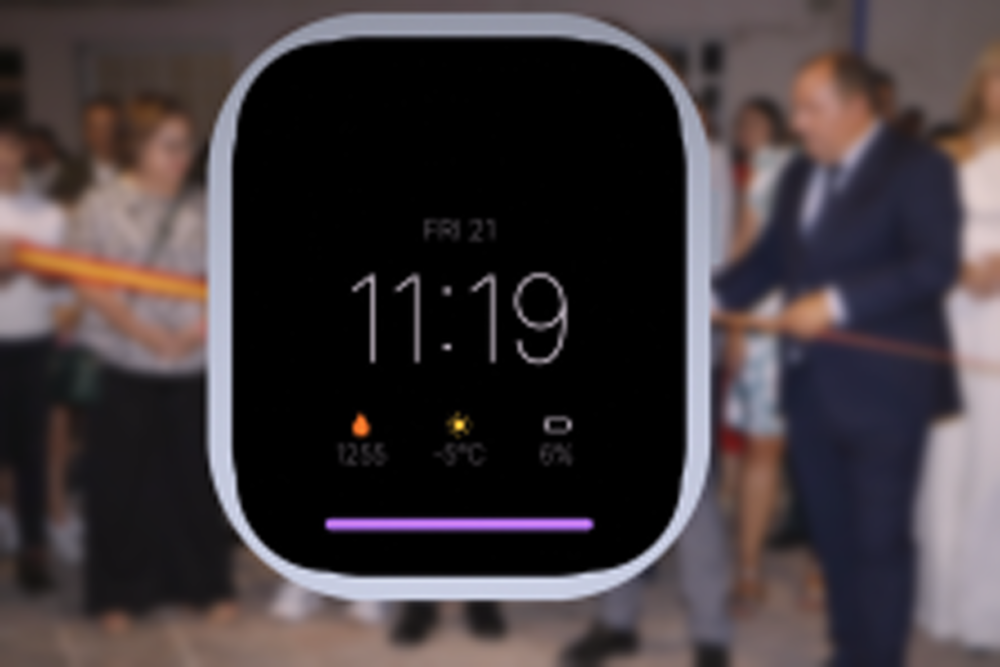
11:19
